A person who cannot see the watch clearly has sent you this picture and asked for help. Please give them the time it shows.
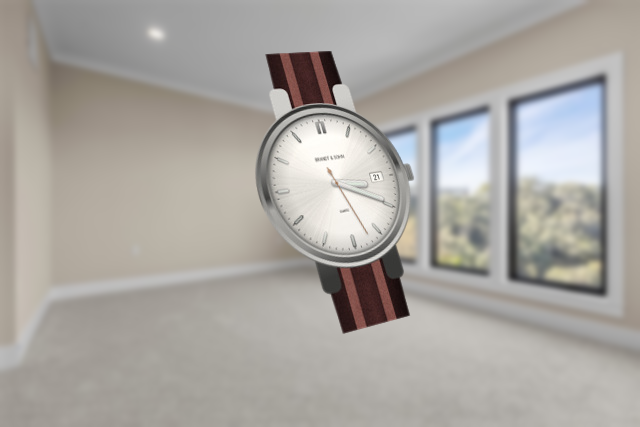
3:19:27
